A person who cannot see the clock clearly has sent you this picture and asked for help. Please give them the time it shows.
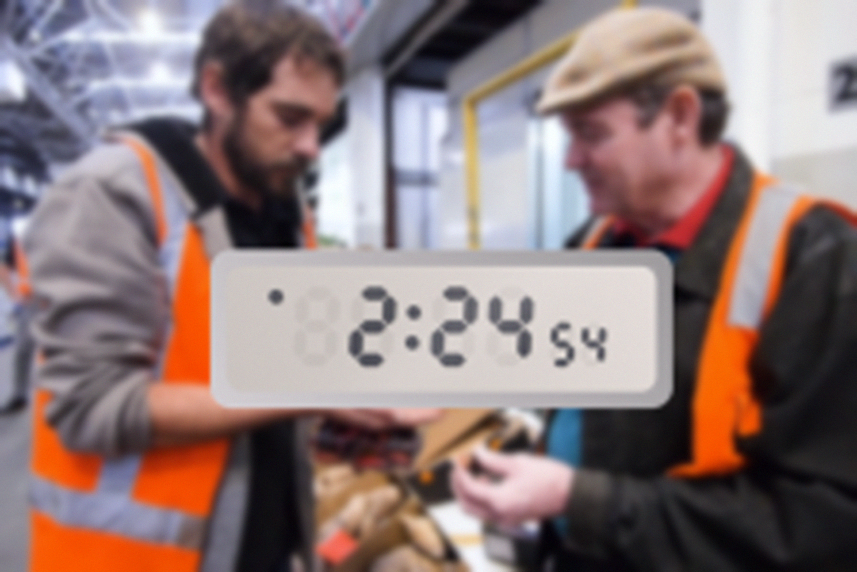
2:24:54
